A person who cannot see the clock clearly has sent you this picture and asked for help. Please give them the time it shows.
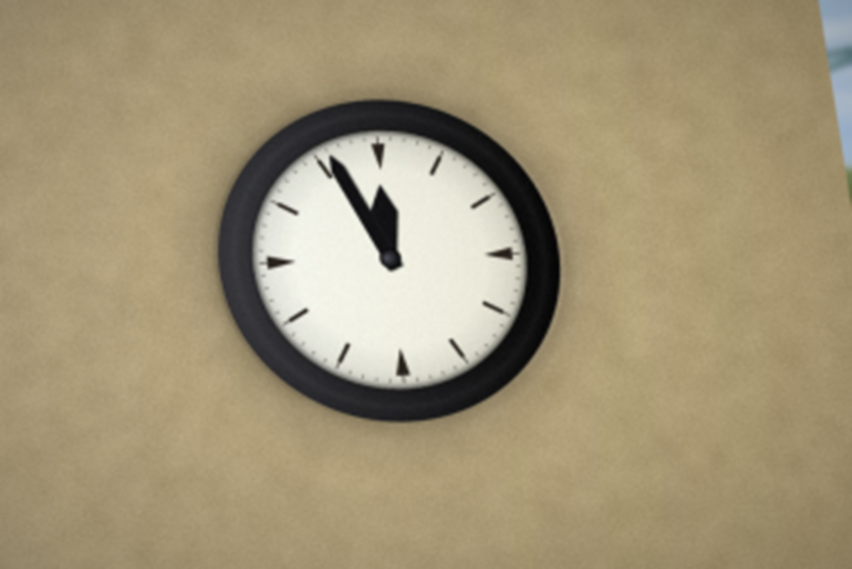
11:56
